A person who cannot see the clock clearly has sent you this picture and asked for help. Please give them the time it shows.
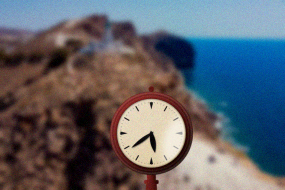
5:39
